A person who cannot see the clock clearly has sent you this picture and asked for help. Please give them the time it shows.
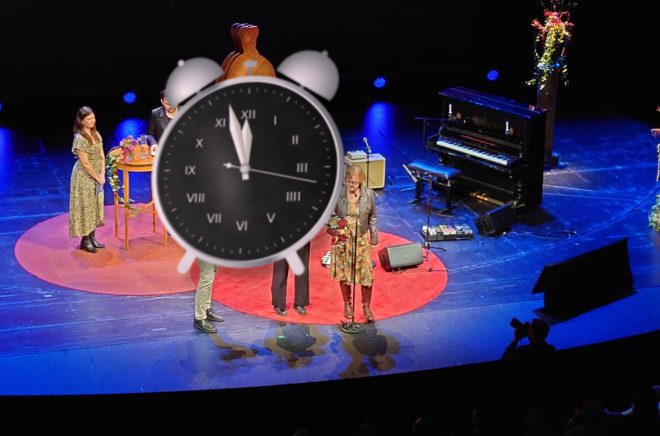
11:57:17
